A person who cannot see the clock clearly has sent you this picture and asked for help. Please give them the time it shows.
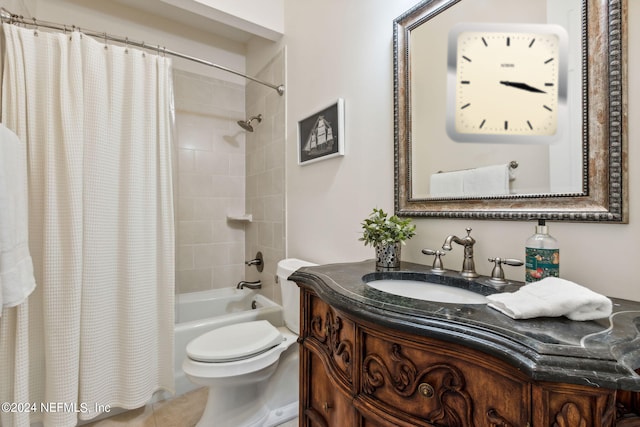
3:17
